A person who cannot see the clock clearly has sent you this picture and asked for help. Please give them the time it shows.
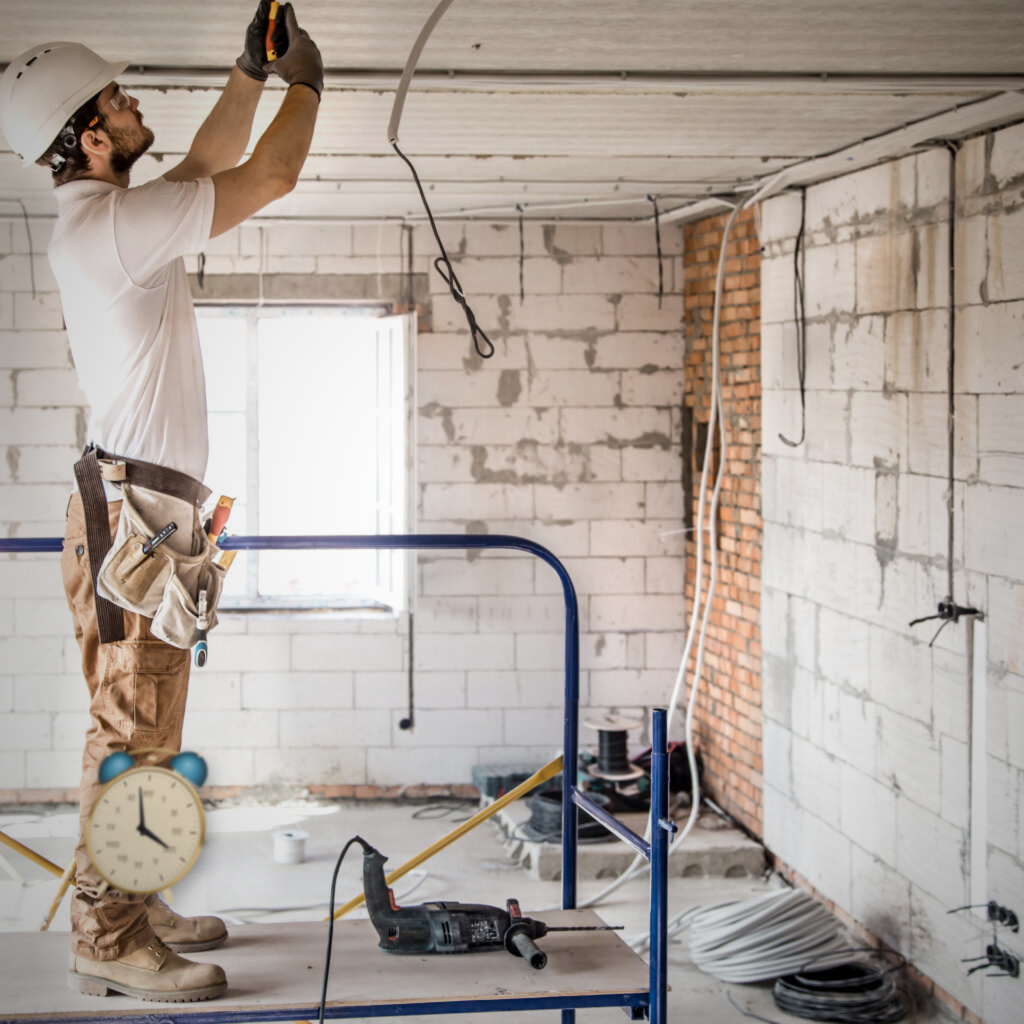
3:58
